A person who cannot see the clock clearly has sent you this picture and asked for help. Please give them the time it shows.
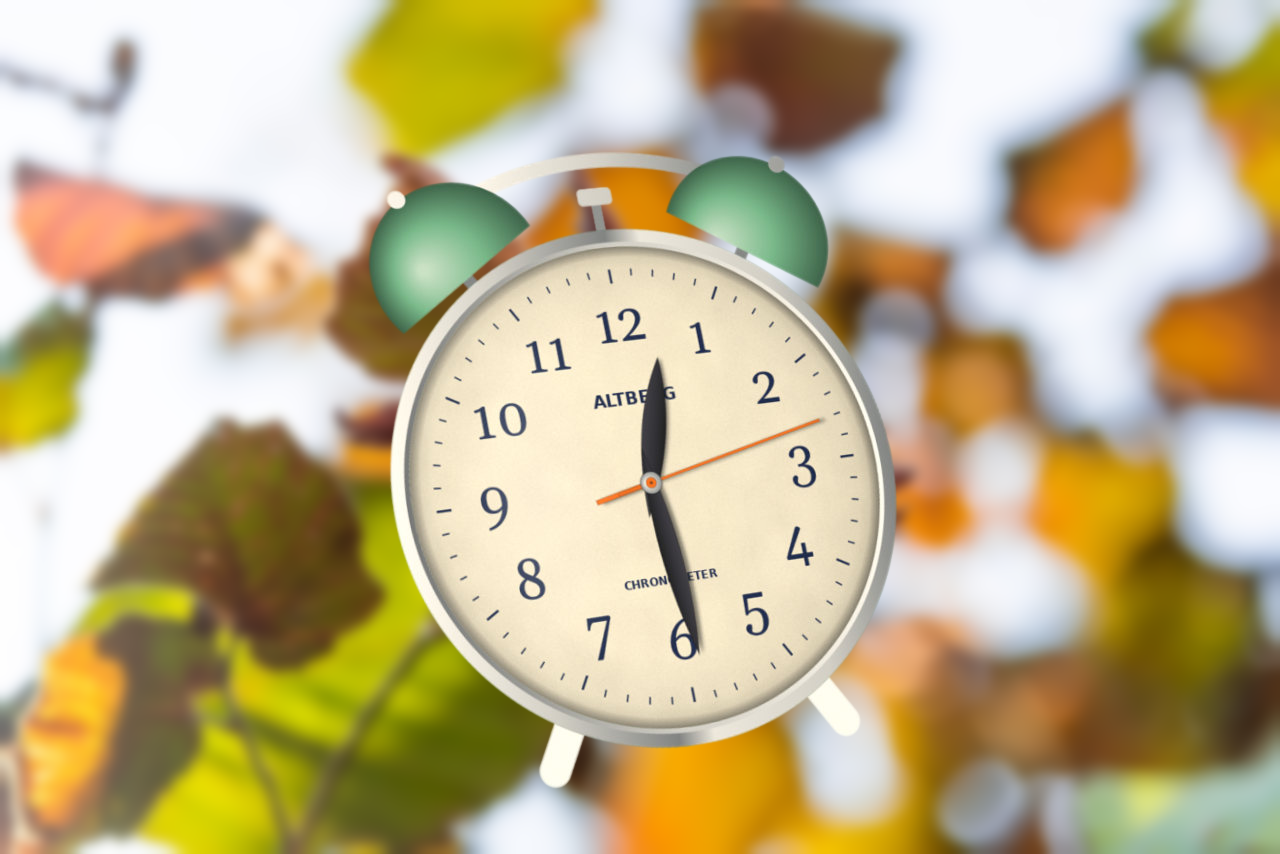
12:29:13
